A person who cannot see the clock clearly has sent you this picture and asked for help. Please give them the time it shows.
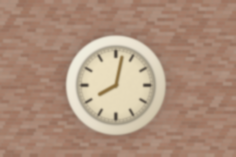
8:02
